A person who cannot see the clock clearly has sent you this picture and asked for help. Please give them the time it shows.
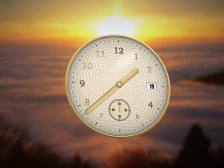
1:38
